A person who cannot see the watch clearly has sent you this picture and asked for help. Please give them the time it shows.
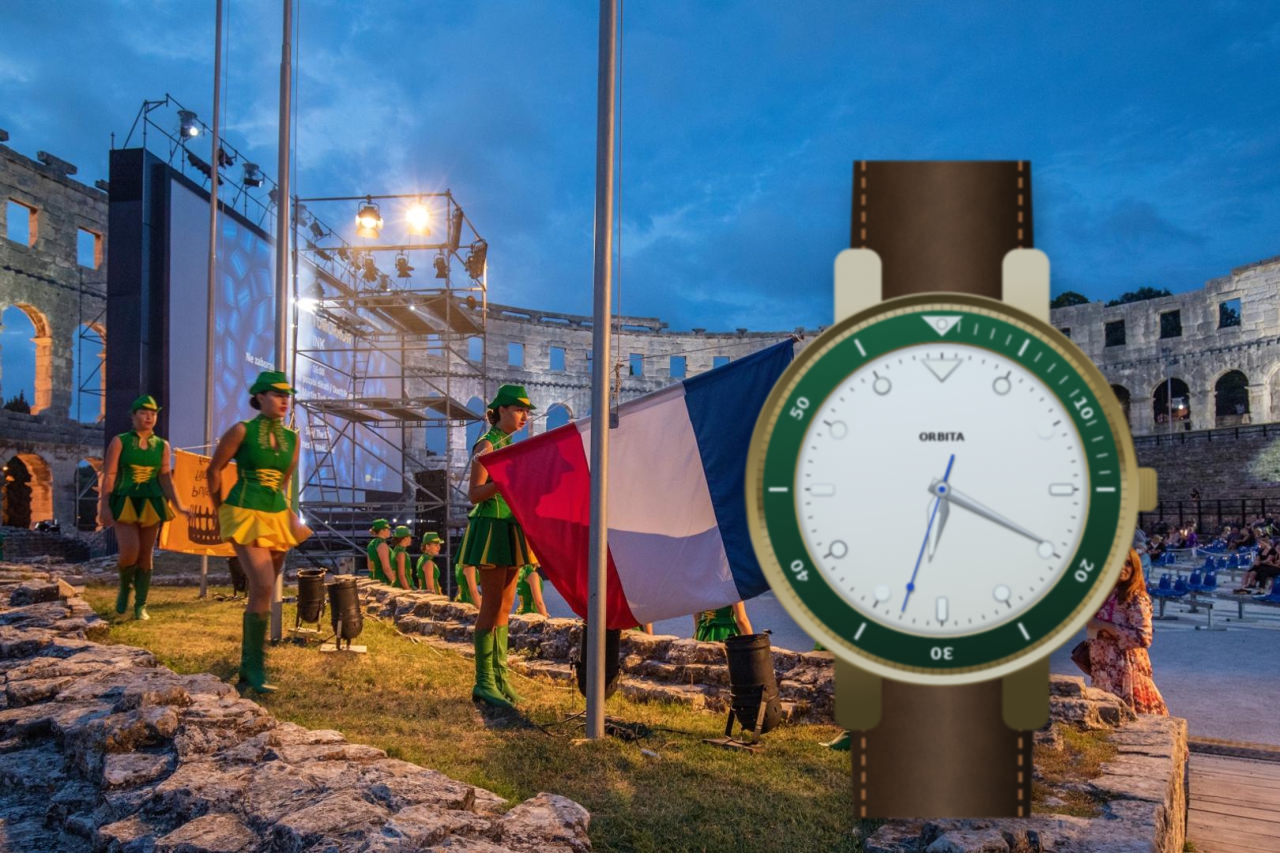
6:19:33
